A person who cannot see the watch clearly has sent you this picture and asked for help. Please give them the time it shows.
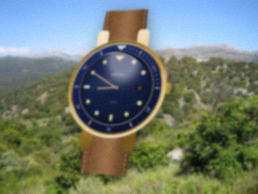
8:50
